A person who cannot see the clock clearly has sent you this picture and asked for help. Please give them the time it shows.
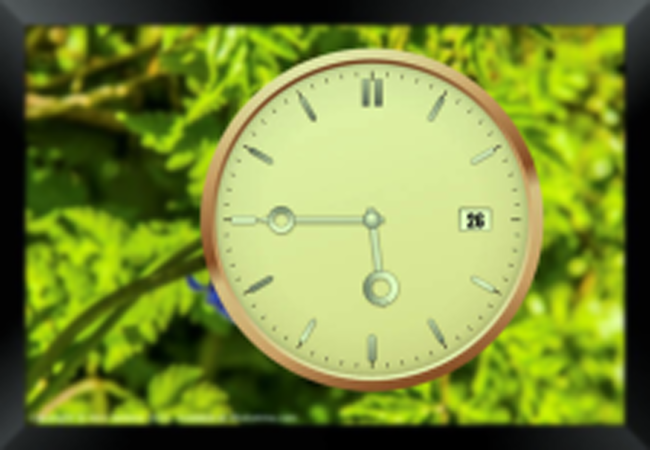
5:45
